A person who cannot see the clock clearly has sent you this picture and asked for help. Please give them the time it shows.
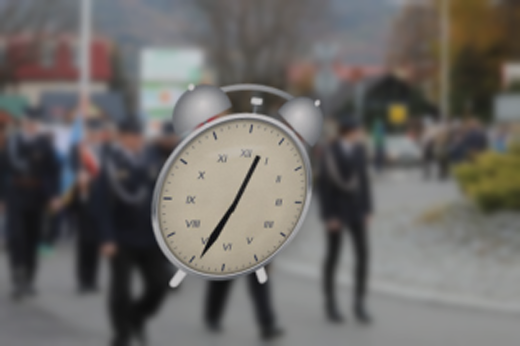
12:34
